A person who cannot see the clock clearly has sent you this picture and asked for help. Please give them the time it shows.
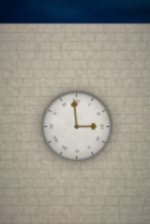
2:59
